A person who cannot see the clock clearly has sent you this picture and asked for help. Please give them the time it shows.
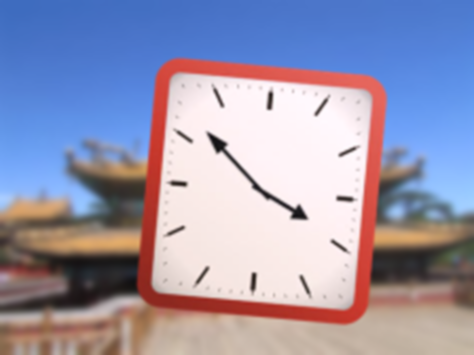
3:52
